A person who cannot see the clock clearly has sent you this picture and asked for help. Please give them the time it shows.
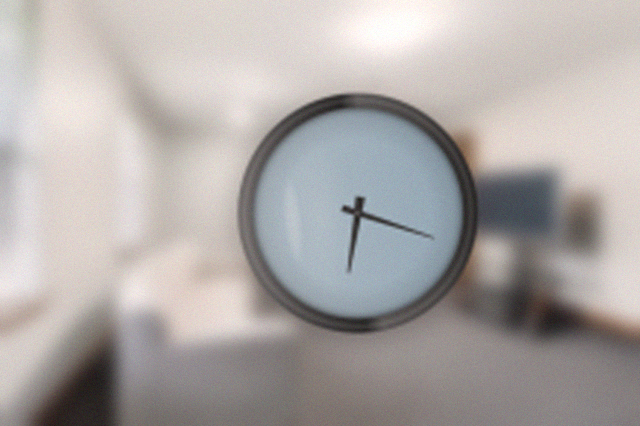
6:18
